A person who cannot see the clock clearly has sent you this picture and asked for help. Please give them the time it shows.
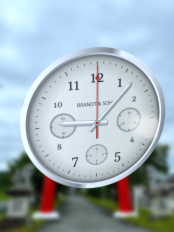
9:07
